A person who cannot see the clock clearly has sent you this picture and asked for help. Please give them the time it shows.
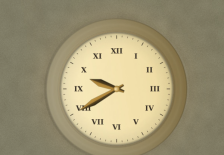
9:40
